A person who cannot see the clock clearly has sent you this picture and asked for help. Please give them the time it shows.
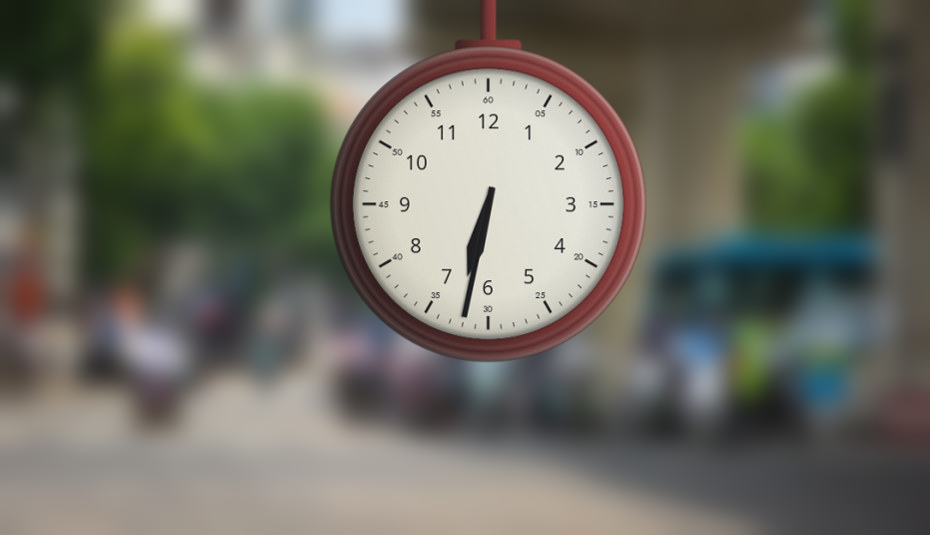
6:32
